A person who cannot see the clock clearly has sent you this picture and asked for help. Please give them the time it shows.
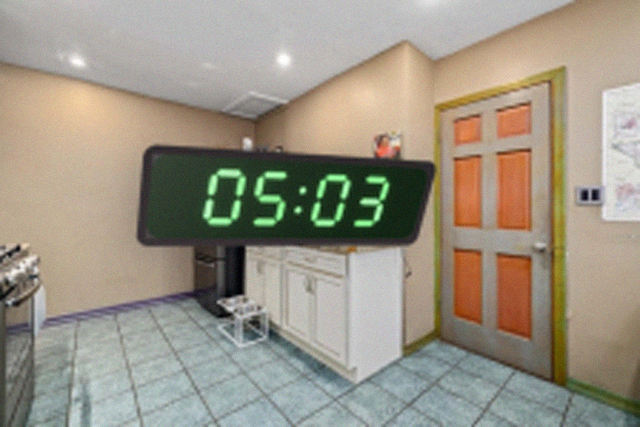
5:03
